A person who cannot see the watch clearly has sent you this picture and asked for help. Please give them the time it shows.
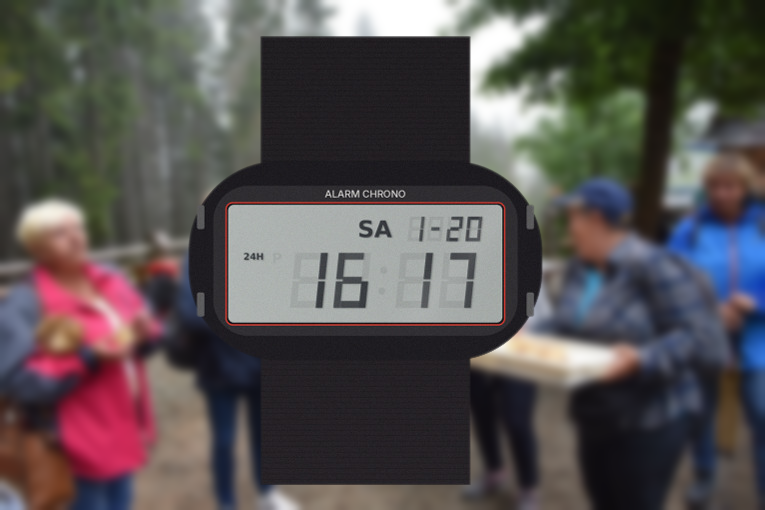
16:17
